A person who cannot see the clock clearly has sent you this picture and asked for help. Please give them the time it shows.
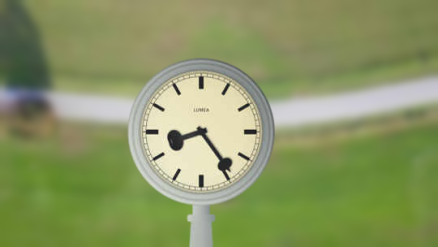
8:24
